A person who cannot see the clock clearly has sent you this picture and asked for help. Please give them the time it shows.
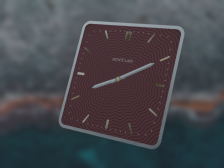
8:10
